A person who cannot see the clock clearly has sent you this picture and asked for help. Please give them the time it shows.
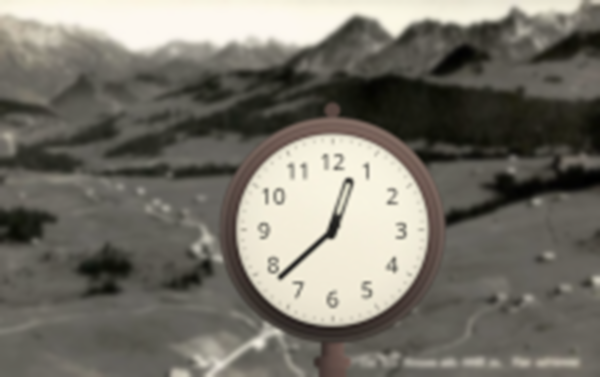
12:38
